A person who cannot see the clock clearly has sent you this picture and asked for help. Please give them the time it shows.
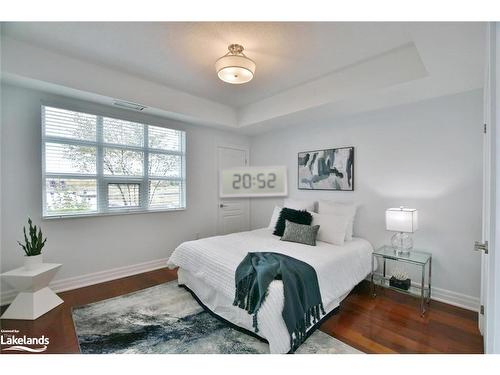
20:52
